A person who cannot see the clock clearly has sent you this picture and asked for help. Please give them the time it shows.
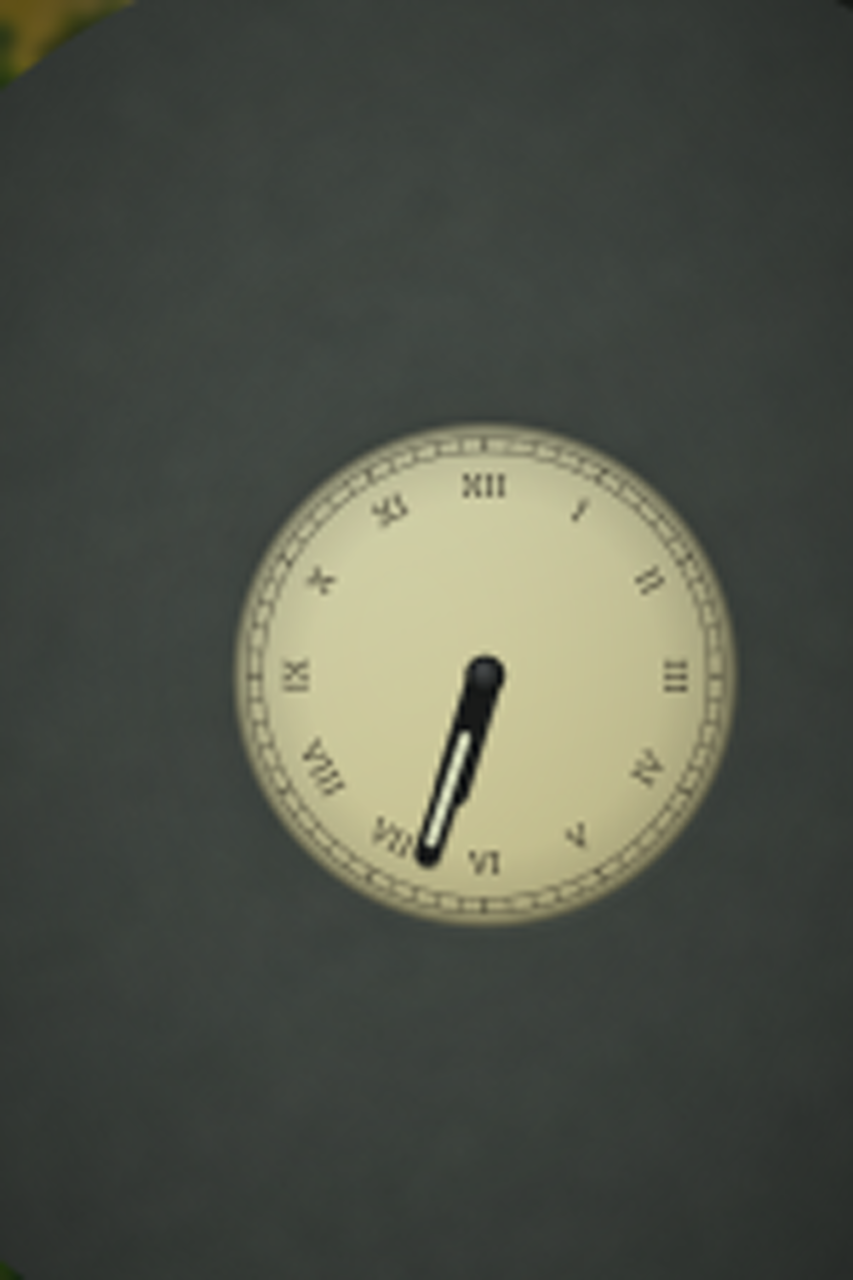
6:33
